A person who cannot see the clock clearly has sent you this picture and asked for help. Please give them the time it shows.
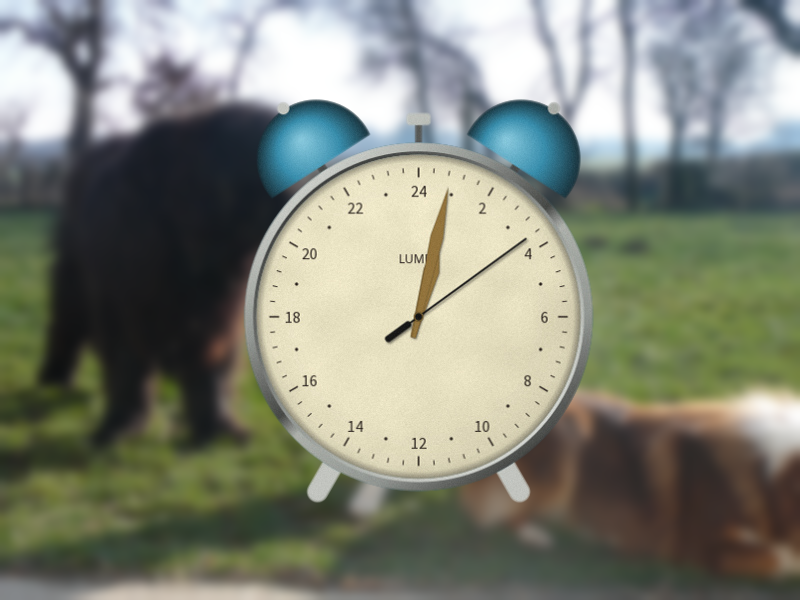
1:02:09
